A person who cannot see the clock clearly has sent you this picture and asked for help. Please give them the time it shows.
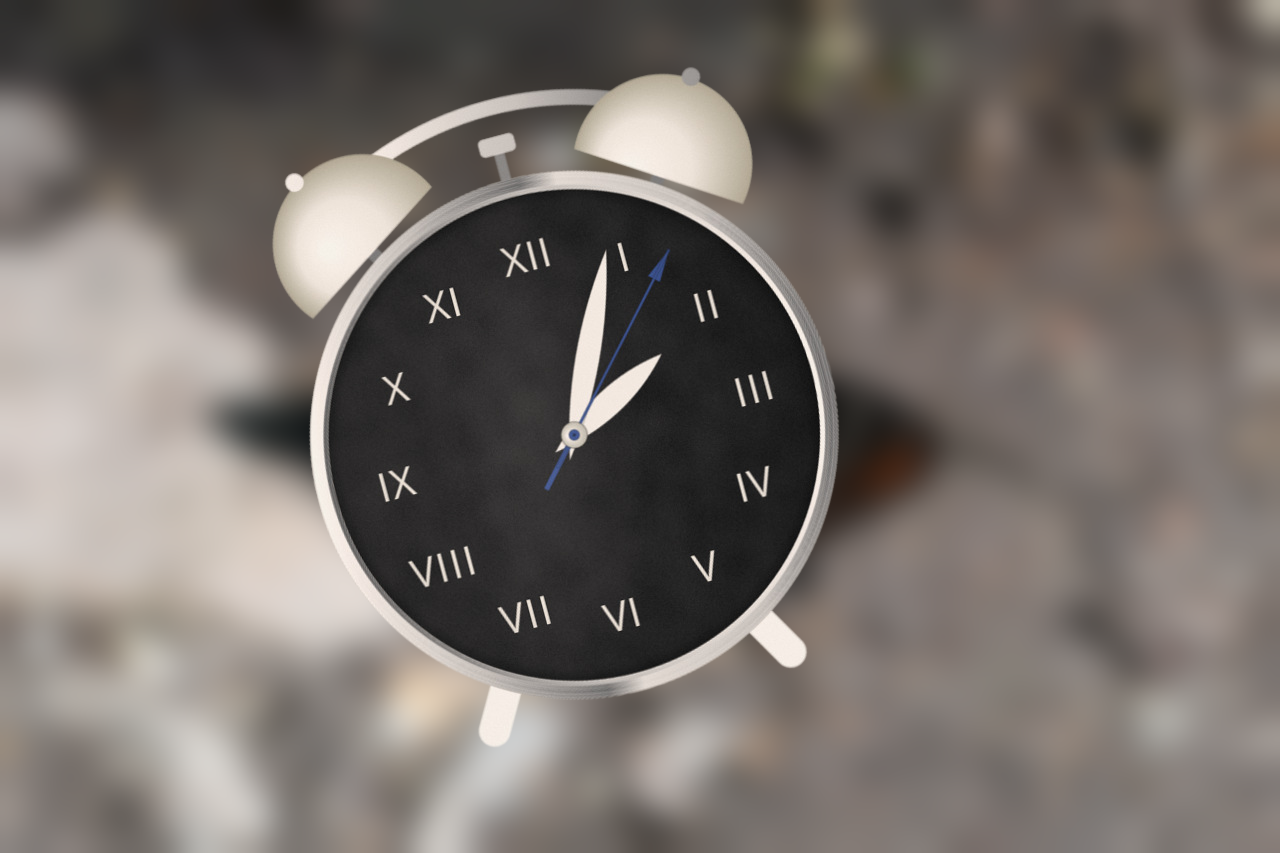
2:04:07
